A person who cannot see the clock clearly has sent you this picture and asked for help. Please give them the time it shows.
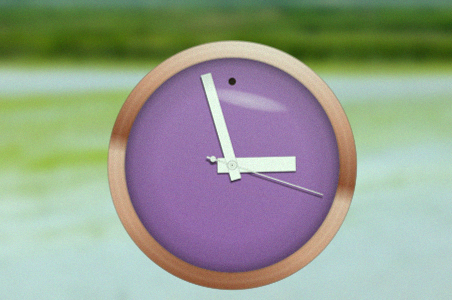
2:57:18
